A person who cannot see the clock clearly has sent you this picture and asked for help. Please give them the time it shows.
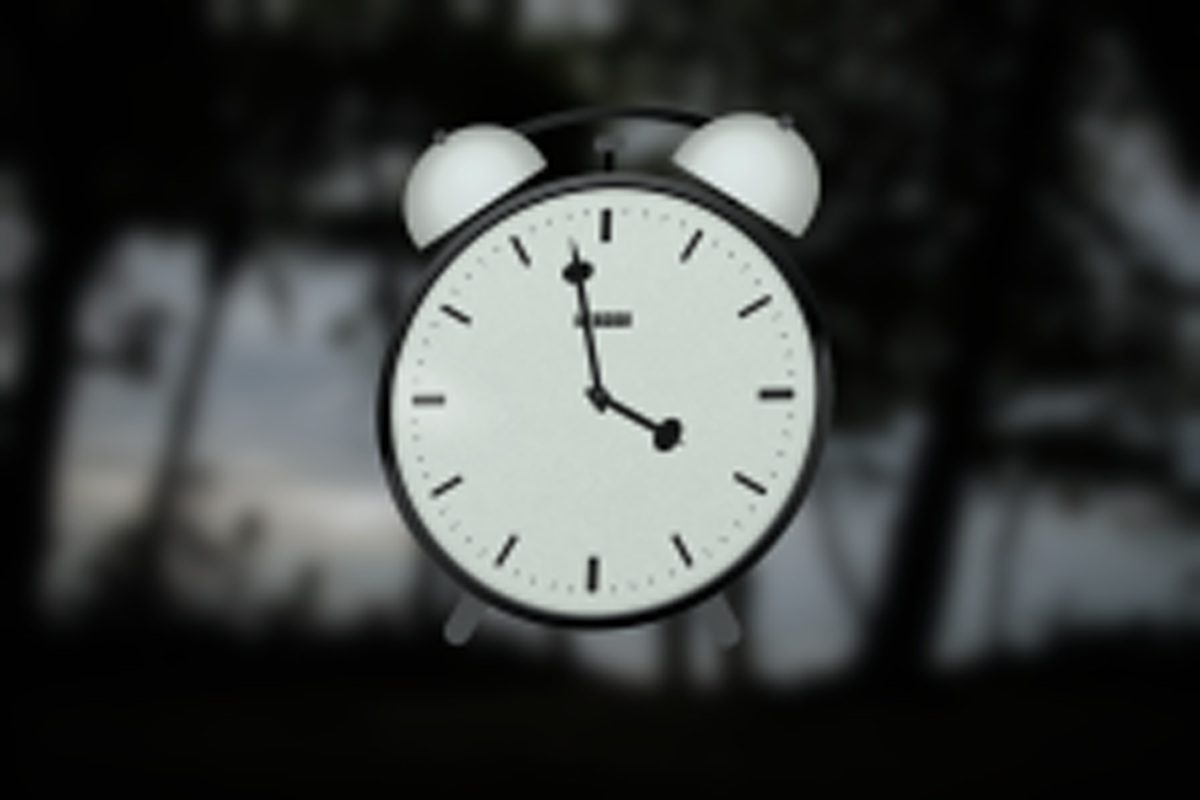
3:58
